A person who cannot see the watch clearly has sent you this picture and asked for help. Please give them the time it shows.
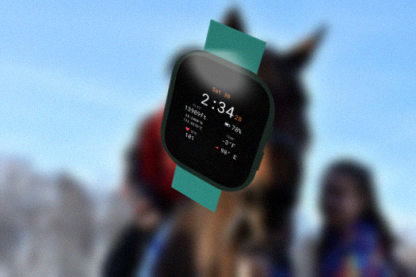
2:34
